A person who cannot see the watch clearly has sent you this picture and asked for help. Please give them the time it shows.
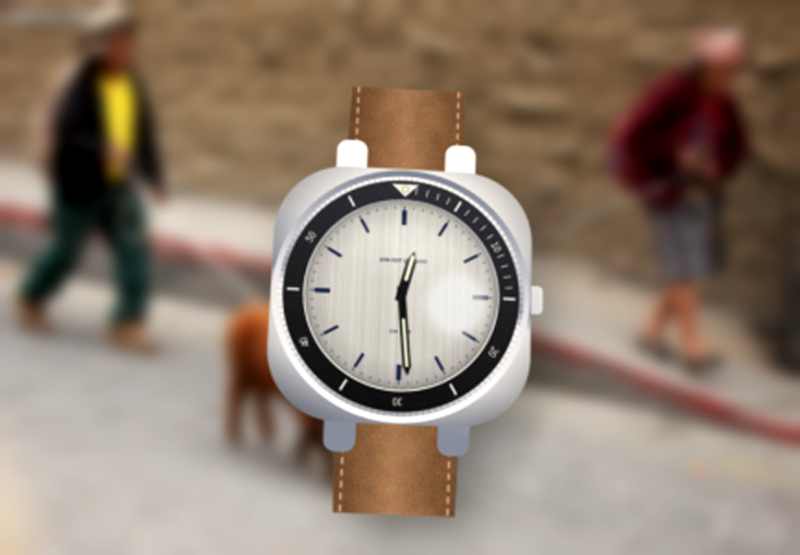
12:29
